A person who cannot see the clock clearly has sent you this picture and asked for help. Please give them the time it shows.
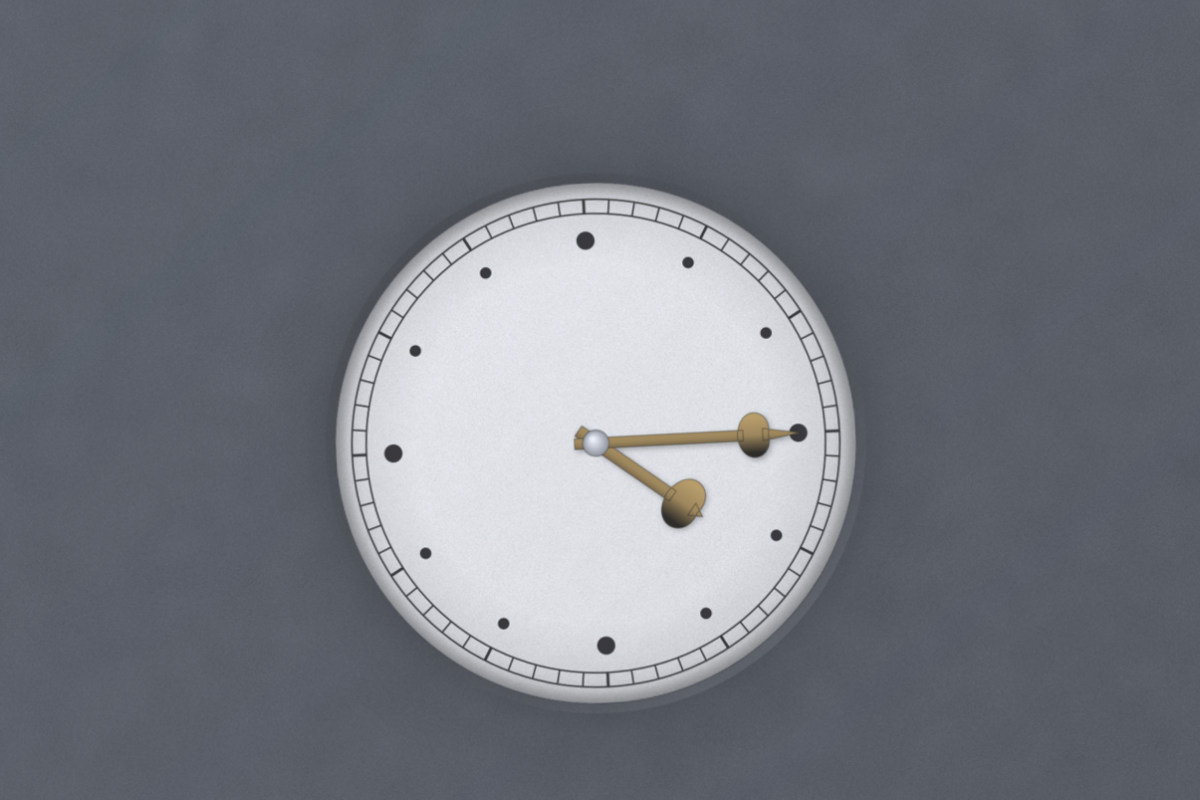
4:15
